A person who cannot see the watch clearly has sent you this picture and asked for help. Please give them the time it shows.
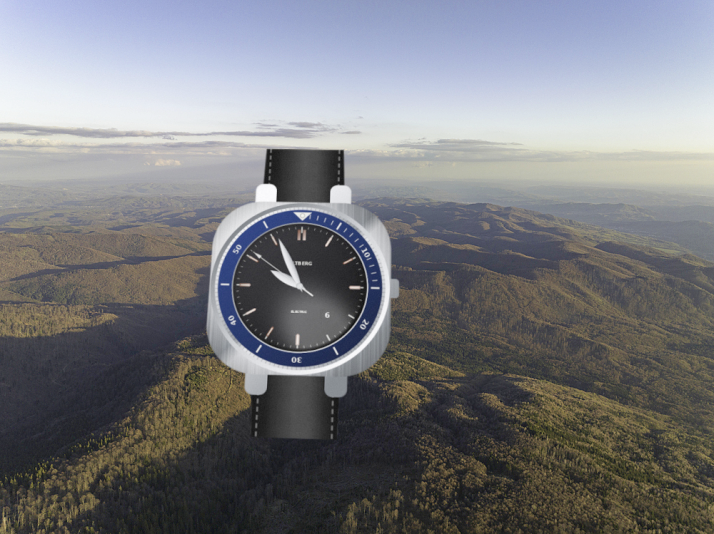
9:55:51
